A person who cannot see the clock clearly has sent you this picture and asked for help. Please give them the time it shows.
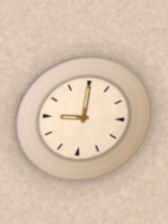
9:00
